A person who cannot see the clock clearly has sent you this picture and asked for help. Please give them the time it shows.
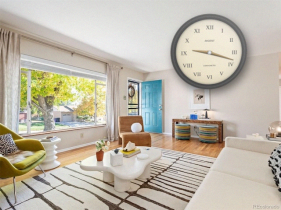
9:18
